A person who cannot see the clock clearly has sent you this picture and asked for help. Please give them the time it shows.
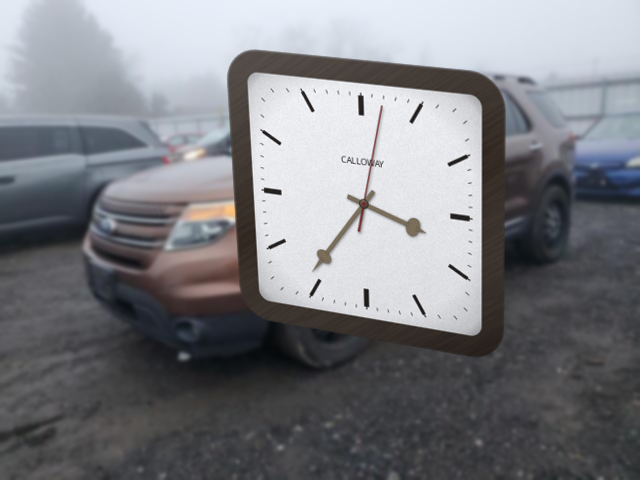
3:36:02
